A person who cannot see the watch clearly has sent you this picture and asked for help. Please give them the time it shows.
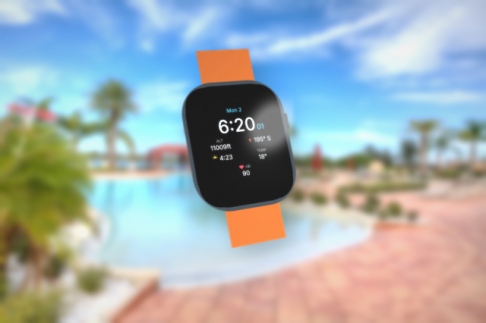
6:20
